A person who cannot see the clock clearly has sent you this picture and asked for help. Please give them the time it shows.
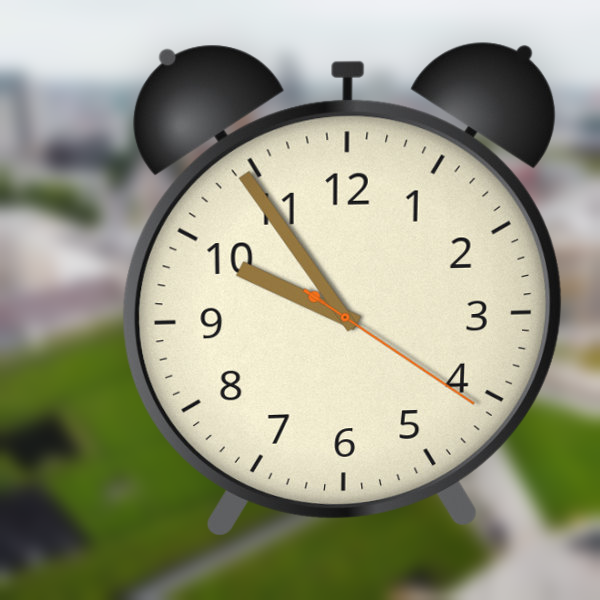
9:54:21
